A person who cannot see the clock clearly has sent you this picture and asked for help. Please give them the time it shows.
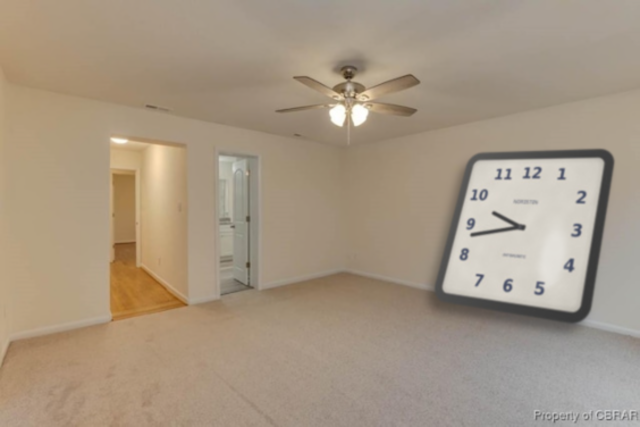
9:43
